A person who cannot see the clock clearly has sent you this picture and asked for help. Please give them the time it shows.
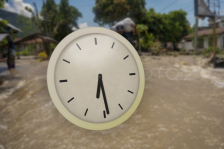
6:29
